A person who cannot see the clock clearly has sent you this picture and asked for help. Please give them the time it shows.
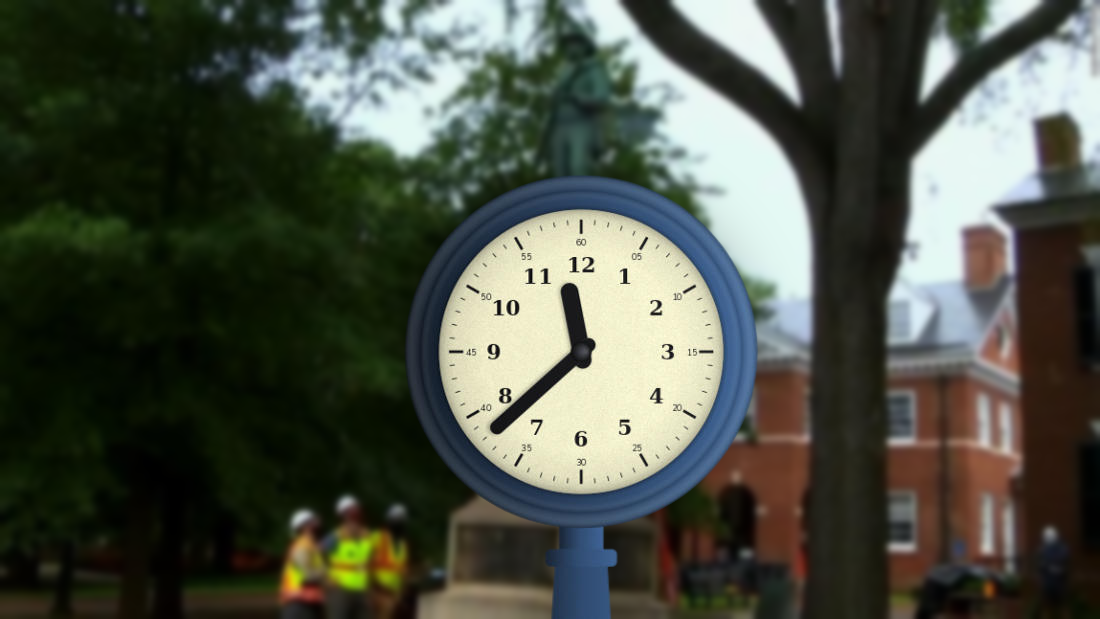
11:38
